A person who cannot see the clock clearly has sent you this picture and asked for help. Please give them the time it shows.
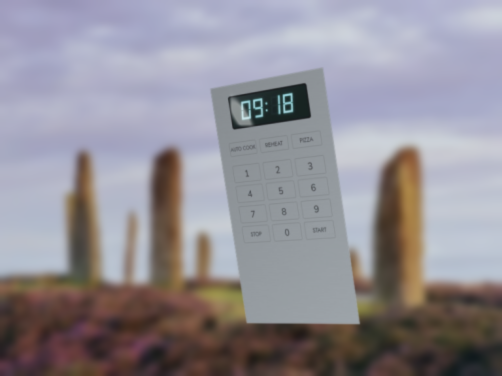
9:18
